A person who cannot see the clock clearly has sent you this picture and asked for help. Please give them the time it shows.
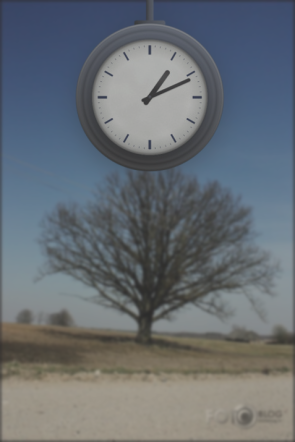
1:11
